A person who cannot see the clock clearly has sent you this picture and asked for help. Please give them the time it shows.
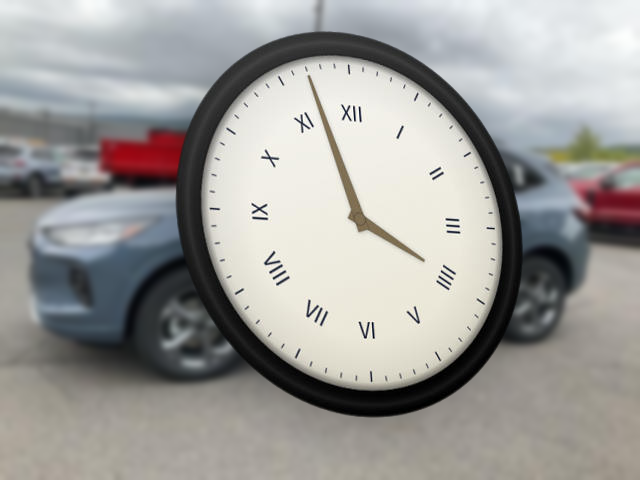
3:57
